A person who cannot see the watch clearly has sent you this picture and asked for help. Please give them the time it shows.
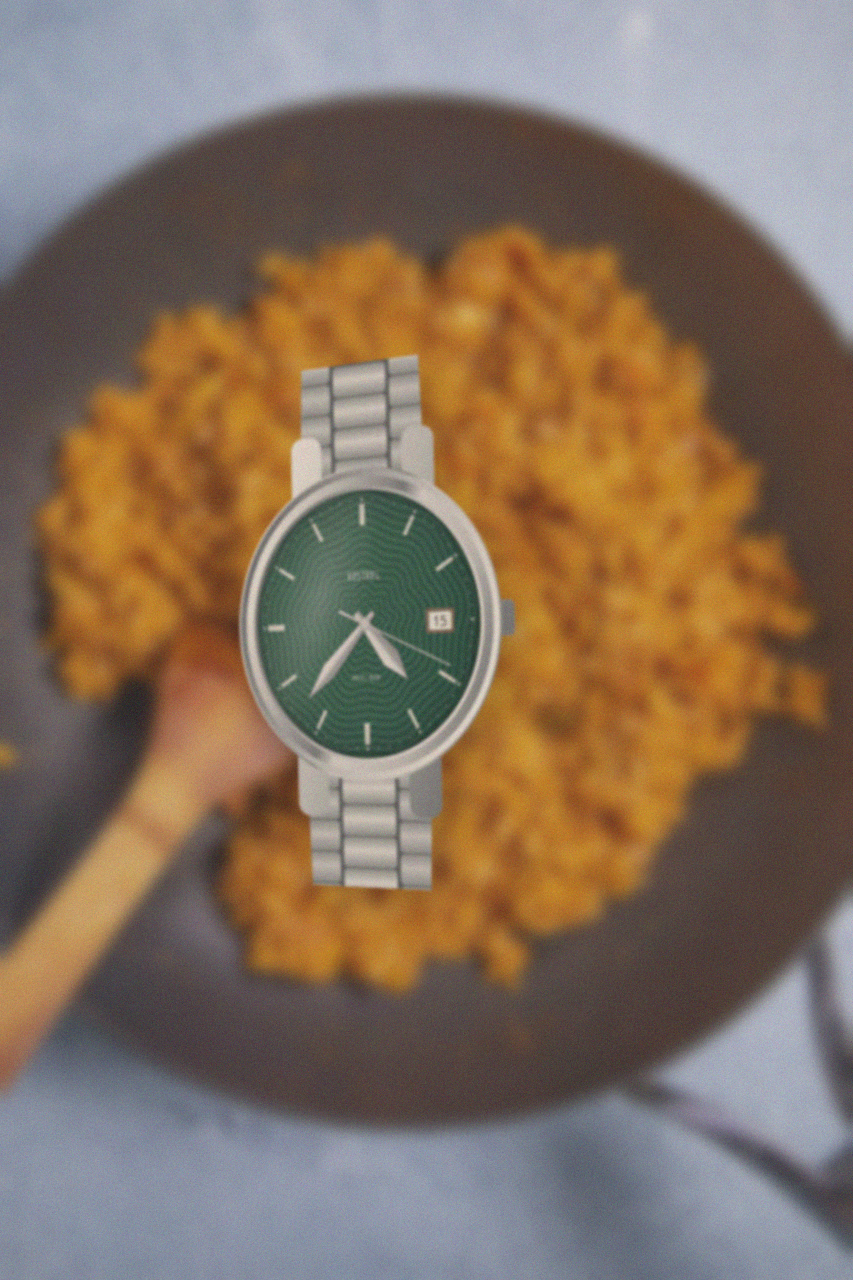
4:37:19
